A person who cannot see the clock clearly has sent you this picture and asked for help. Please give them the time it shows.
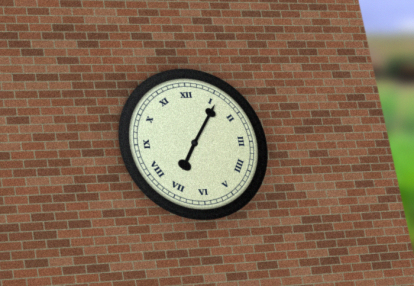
7:06
